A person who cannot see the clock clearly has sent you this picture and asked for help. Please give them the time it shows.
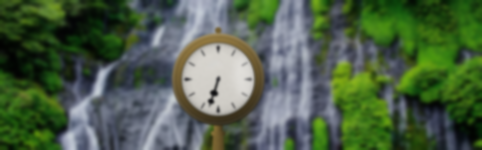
6:33
